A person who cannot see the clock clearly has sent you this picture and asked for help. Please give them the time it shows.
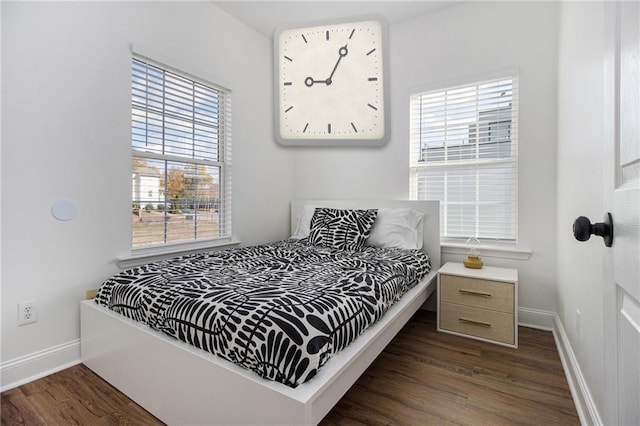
9:05
